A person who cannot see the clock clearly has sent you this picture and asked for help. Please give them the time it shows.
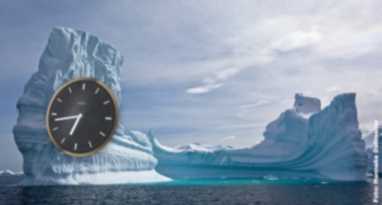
6:43
